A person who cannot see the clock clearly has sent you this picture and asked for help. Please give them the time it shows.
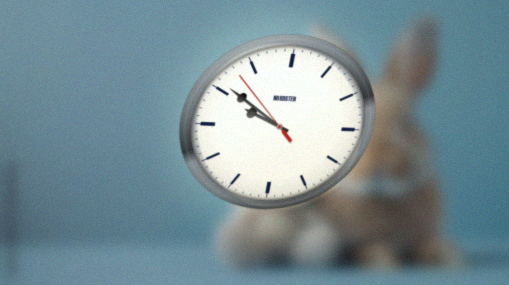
9:50:53
